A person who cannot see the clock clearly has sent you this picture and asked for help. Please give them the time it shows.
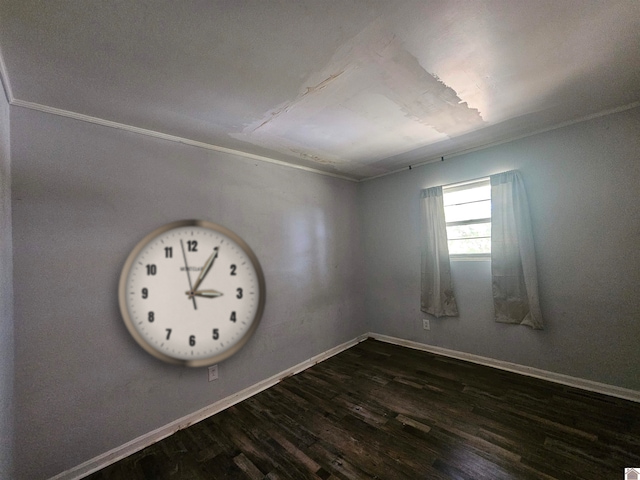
3:04:58
